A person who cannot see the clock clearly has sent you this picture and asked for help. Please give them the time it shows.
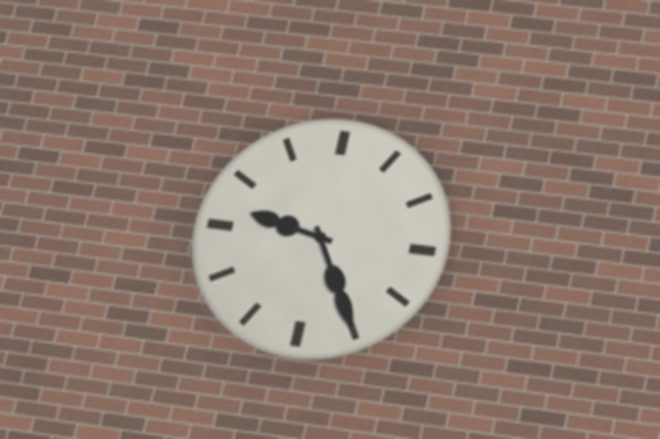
9:25
